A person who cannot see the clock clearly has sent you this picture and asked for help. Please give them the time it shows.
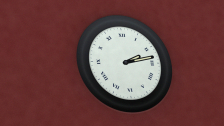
2:13
